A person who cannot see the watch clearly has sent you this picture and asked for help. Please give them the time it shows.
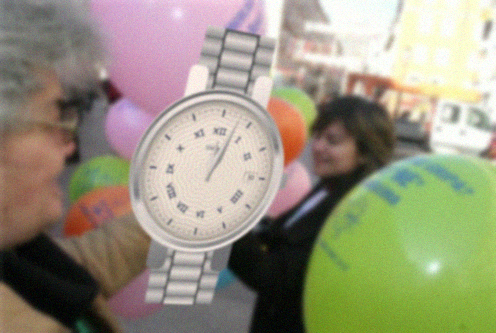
12:03
